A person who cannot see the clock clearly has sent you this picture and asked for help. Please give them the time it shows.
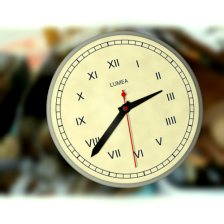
2:38:31
